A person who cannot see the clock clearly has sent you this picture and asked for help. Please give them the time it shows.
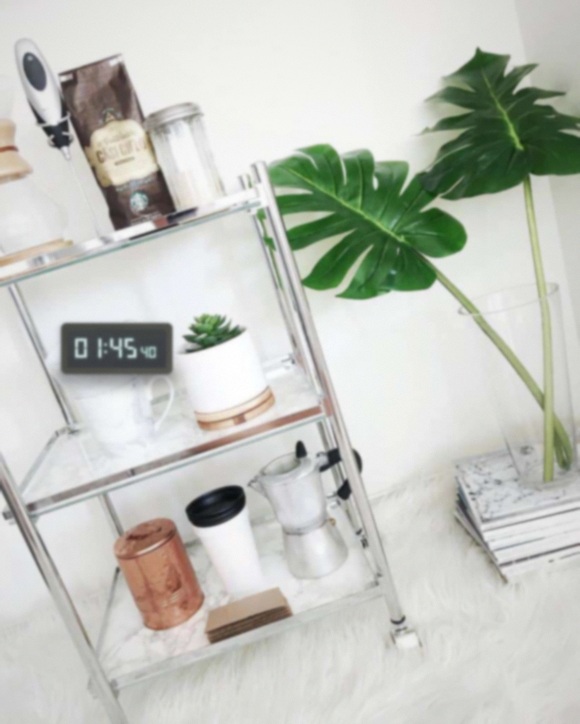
1:45
